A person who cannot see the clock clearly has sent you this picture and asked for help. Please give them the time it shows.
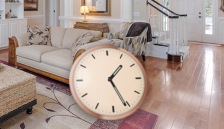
1:26
